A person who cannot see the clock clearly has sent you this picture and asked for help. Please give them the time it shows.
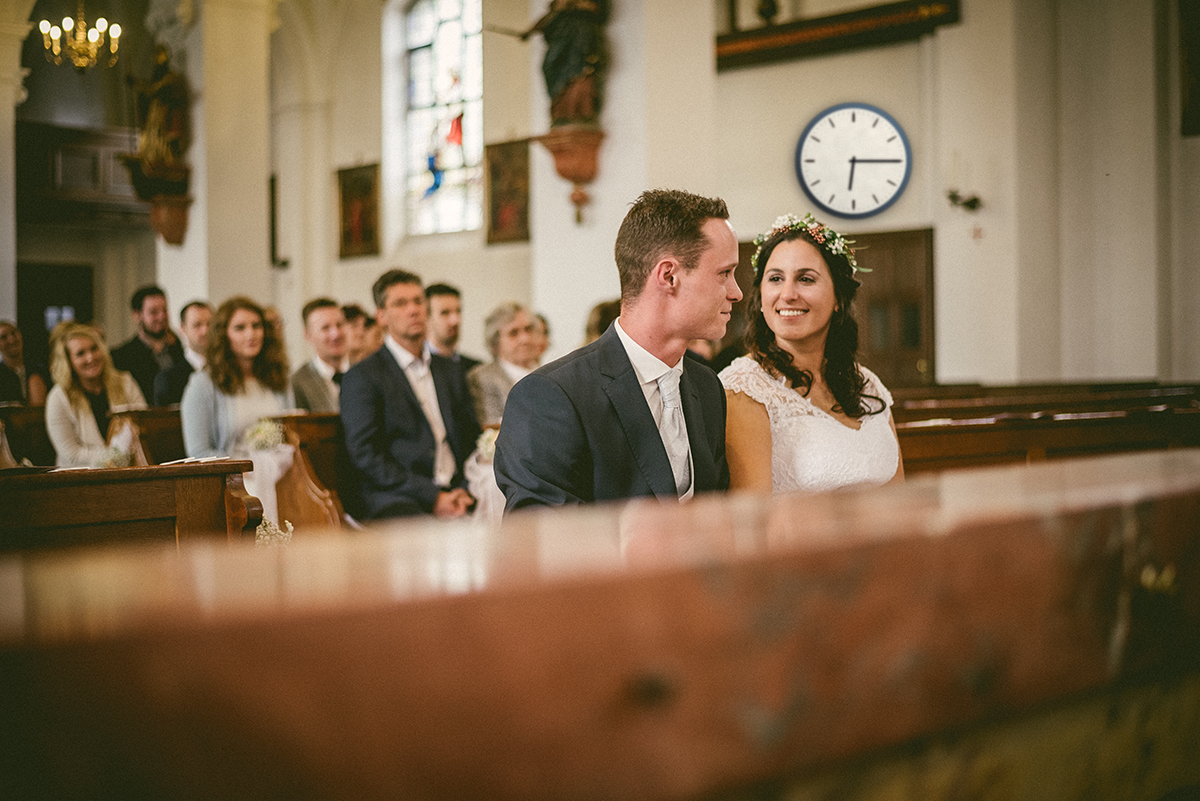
6:15
